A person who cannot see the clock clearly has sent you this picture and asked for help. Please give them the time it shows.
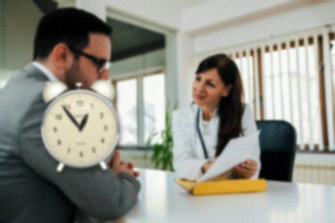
12:54
